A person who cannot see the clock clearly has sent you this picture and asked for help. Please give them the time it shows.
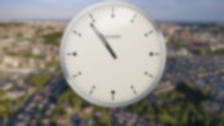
10:54
